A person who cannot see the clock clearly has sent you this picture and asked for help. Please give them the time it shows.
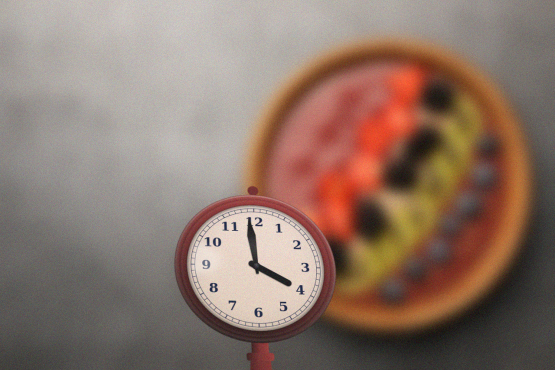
3:59
